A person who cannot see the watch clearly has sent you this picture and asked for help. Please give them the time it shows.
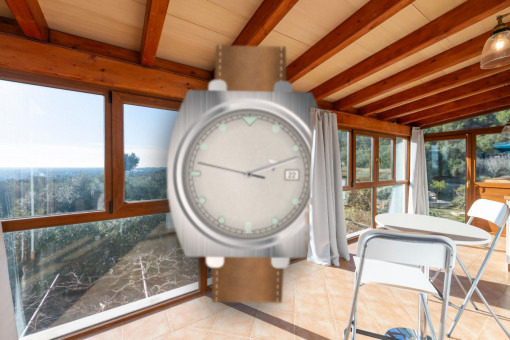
2:11:47
